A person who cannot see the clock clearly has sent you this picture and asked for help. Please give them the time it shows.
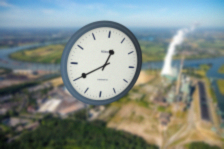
12:40
